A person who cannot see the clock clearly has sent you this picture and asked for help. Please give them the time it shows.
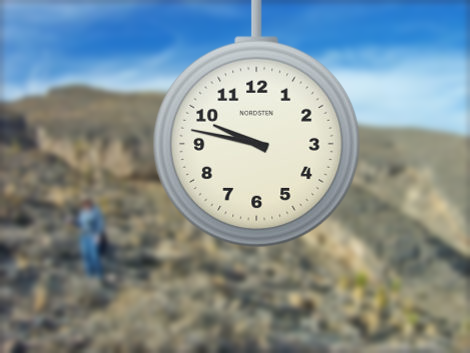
9:47
